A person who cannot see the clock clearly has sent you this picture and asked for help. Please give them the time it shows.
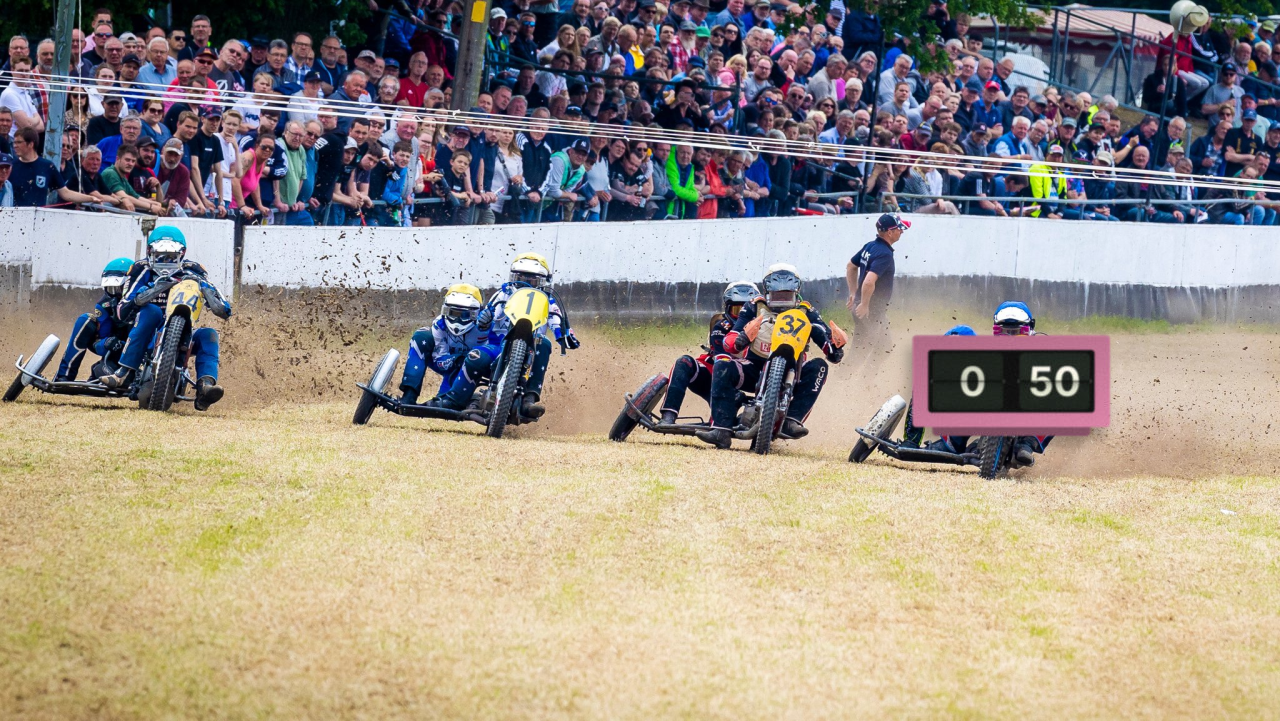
0:50
